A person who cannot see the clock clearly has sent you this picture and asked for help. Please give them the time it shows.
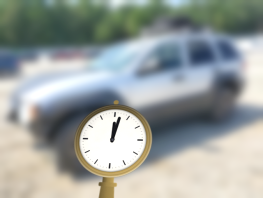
12:02
